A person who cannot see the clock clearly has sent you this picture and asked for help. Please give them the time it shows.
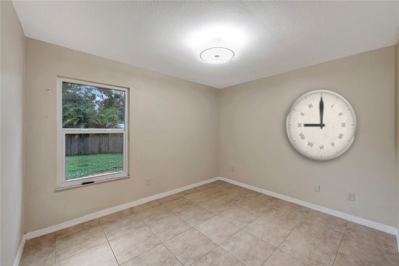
9:00
